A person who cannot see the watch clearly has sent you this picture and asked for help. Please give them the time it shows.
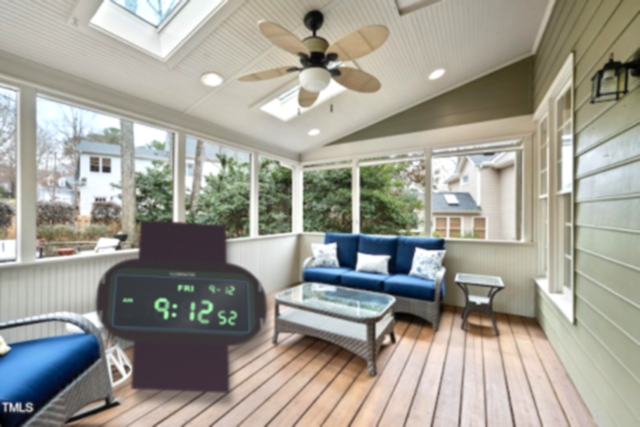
9:12:52
